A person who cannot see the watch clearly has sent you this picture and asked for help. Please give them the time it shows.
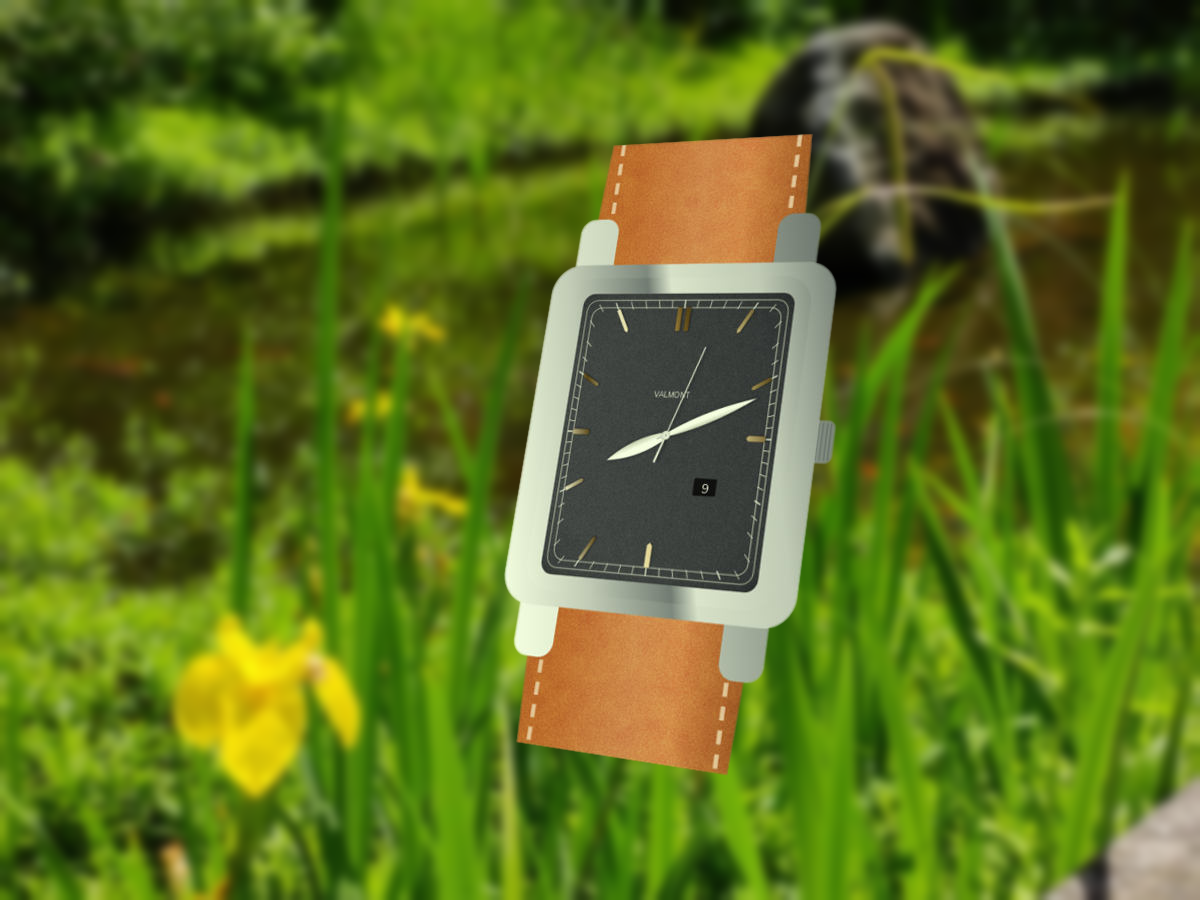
8:11:03
